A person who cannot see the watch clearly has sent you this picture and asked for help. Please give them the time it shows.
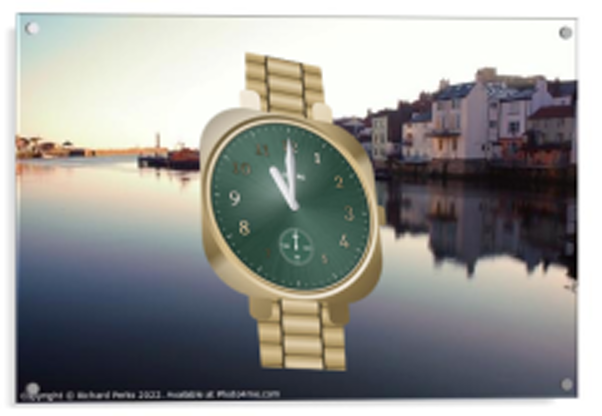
11:00
